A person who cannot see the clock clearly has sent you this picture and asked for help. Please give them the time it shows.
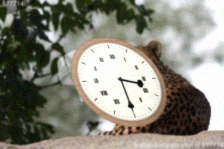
3:30
